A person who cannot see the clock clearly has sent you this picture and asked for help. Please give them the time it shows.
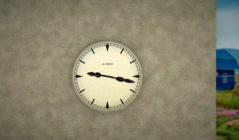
9:17
